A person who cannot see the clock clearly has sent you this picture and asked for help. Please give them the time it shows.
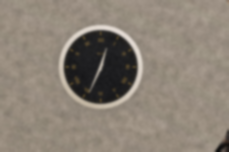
12:34
